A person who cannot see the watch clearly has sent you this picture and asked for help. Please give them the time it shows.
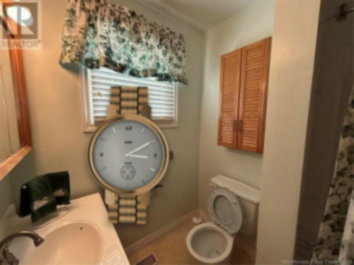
3:10
